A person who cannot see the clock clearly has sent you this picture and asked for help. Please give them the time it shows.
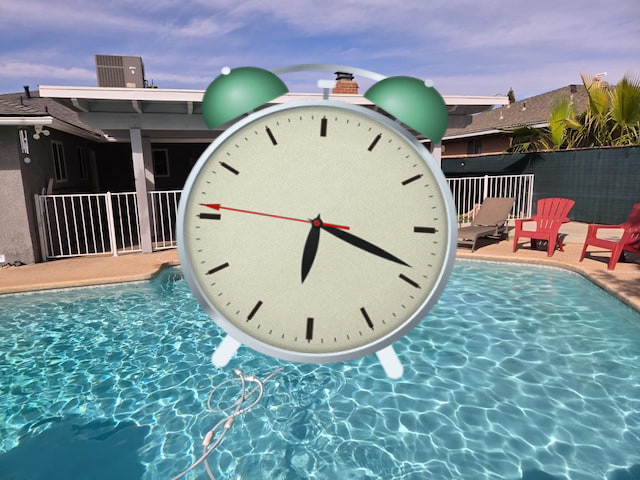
6:18:46
